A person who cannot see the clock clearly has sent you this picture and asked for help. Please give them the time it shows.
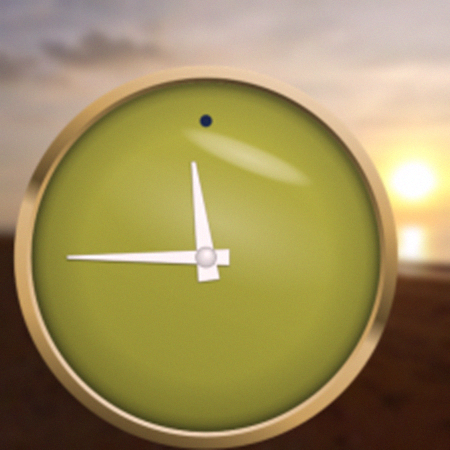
11:45
